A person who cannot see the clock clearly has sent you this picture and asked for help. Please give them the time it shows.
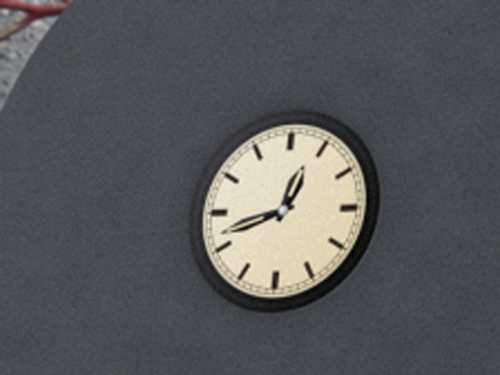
12:42
